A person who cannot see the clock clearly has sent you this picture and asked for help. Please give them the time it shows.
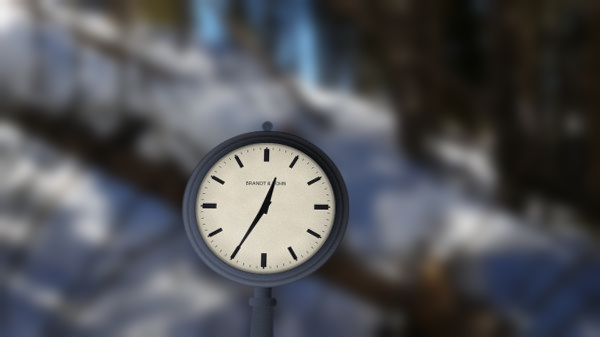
12:35
